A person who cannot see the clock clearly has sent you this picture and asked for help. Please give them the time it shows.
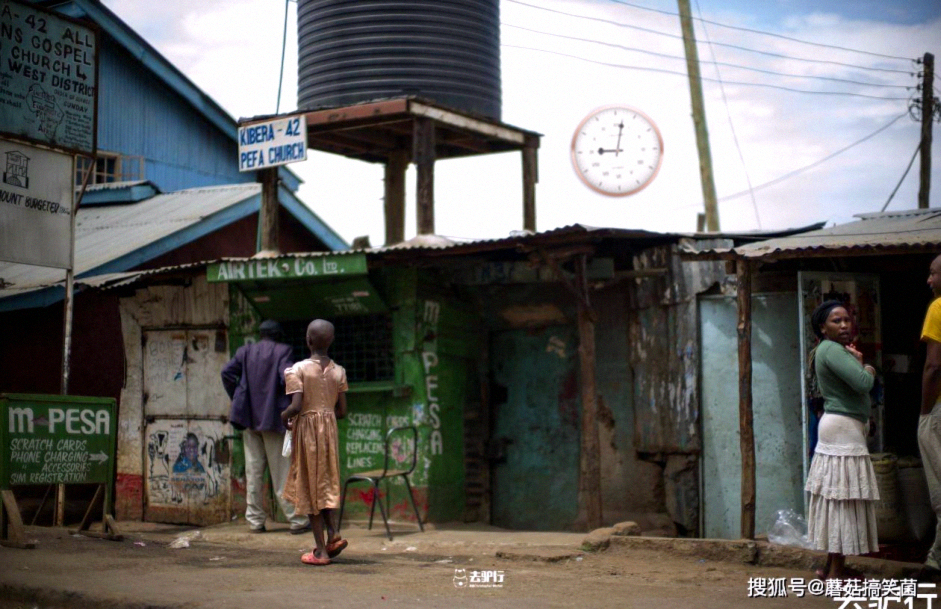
9:02
